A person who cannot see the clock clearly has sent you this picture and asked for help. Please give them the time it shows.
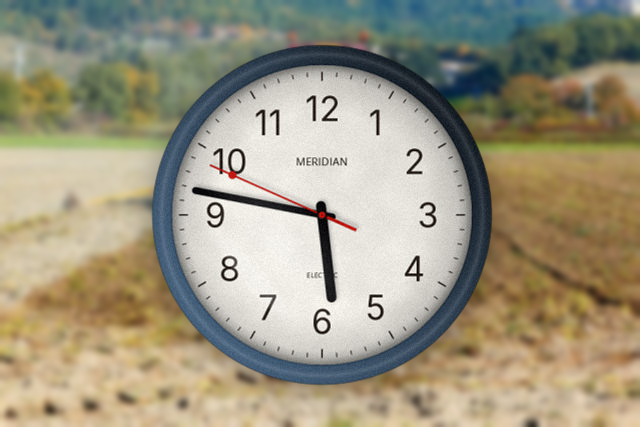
5:46:49
